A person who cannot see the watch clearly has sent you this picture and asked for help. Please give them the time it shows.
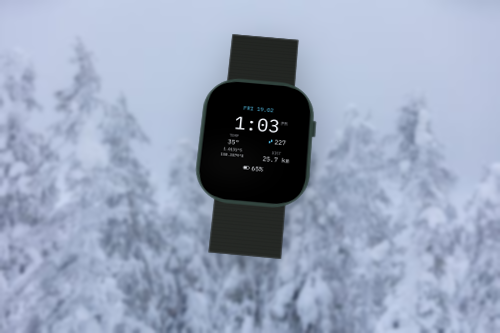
1:03
